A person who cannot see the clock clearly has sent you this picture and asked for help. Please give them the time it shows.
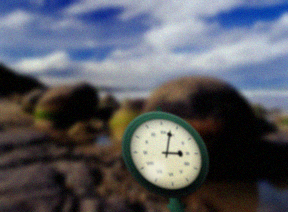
3:03
